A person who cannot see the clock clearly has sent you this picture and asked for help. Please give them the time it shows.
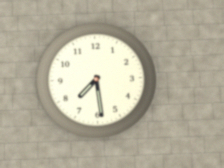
7:29
